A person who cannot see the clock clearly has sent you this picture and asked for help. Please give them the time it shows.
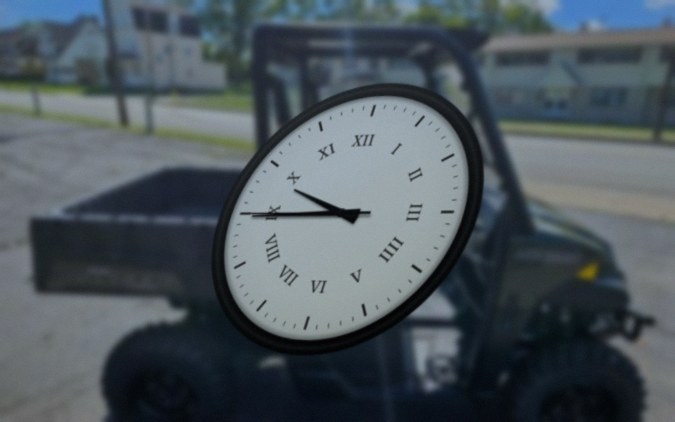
9:44:45
